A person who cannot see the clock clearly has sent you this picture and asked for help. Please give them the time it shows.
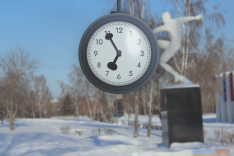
6:55
